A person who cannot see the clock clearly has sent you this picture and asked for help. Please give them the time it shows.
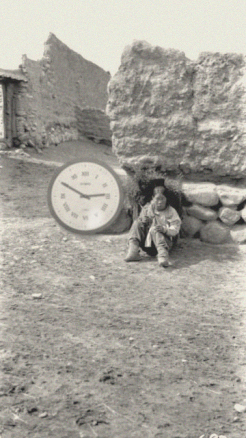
2:50
